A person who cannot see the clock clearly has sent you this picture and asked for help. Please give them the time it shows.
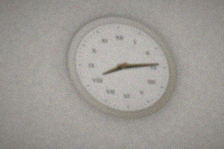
8:14
